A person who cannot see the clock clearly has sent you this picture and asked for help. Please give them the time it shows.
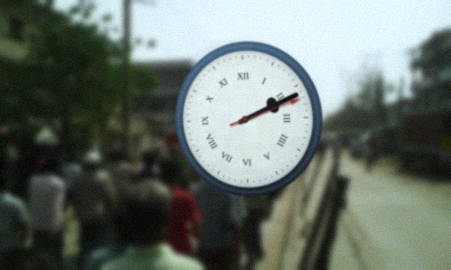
2:11:12
